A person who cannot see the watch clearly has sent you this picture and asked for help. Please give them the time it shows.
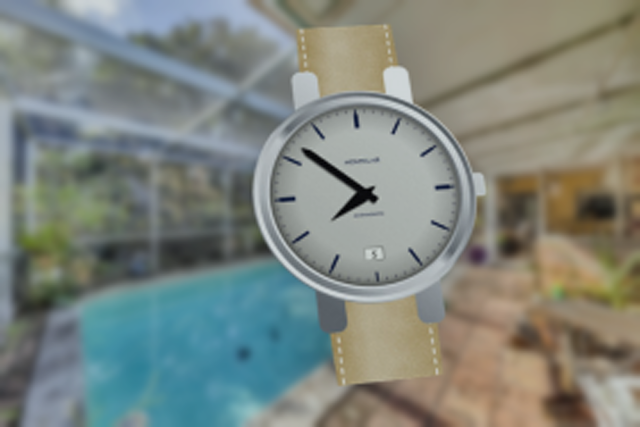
7:52
